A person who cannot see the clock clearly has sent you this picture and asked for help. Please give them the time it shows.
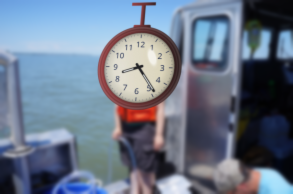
8:24
